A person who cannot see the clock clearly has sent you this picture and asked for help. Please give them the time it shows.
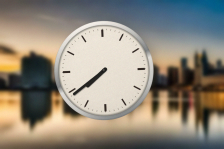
7:39
